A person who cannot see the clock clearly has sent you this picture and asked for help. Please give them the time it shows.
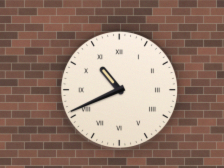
10:41
